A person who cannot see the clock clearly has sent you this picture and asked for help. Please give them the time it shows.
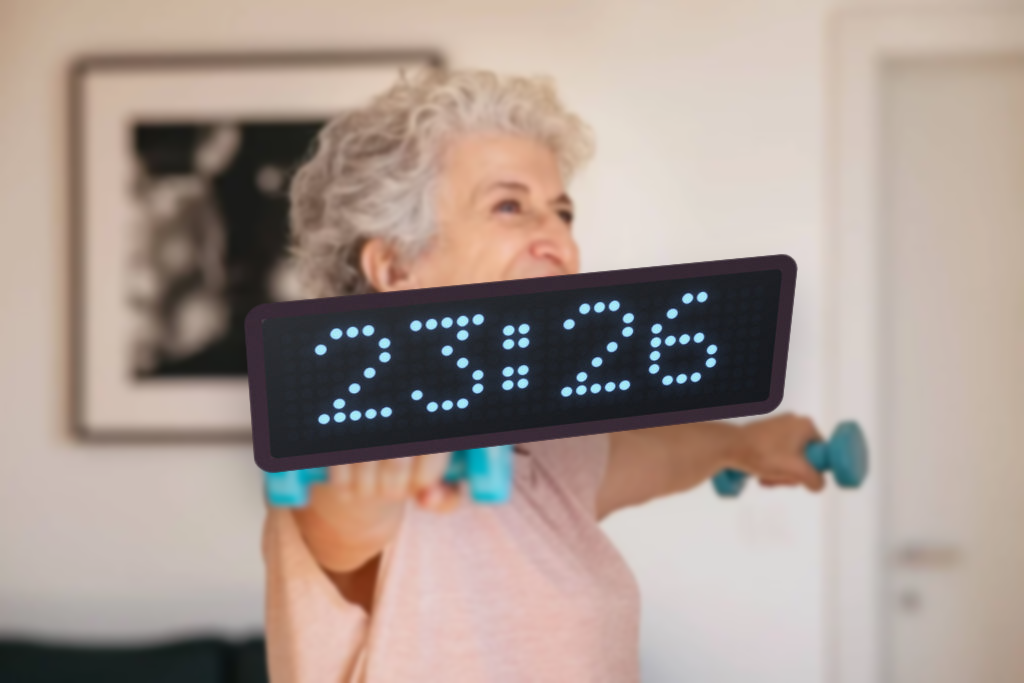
23:26
